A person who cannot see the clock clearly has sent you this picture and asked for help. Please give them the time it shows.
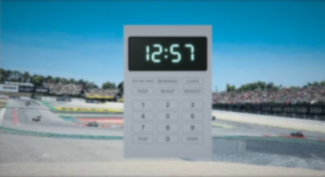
12:57
